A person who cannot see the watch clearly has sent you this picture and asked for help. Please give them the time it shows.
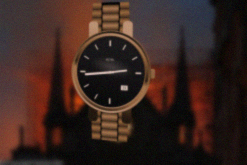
2:44
